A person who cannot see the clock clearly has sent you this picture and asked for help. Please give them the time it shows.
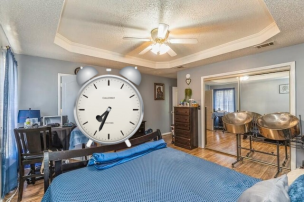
7:34
